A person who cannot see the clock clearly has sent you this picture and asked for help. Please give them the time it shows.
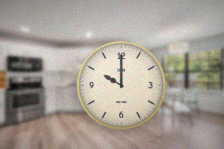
10:00
